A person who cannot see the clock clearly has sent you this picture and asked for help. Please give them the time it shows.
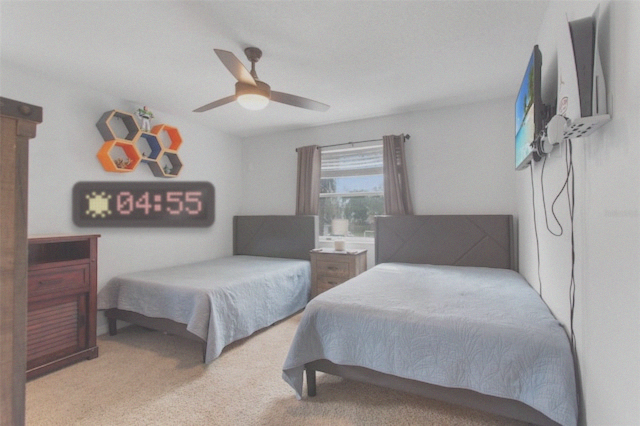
4:55
